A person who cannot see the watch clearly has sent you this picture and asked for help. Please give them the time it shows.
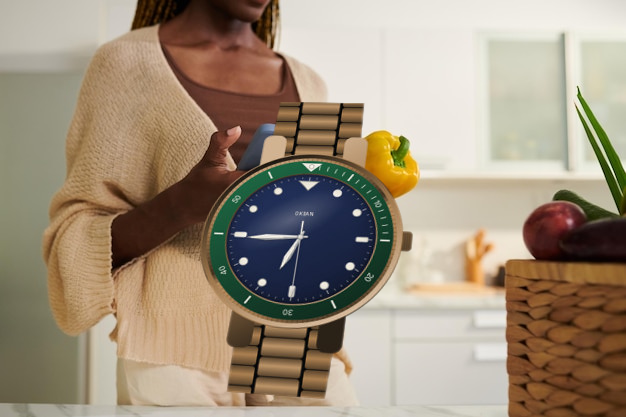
6:44:30
